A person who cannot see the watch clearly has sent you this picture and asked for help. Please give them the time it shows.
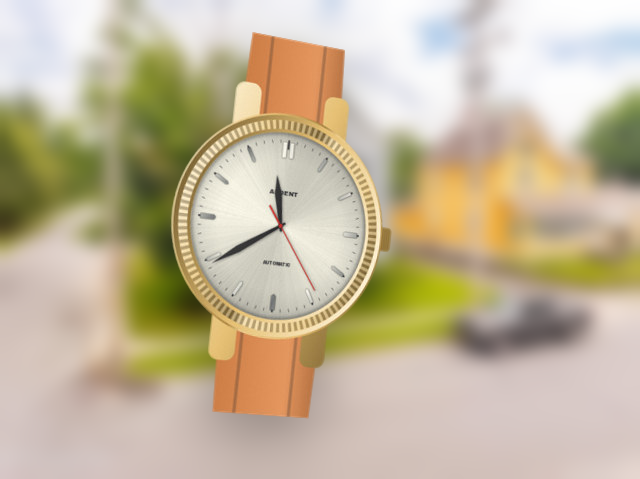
11:39:24
